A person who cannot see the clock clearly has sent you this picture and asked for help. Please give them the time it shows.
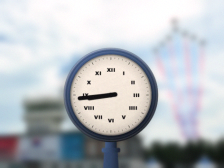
8:44
